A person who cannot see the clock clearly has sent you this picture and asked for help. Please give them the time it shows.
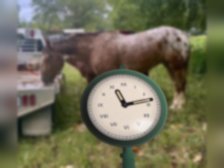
11:13
